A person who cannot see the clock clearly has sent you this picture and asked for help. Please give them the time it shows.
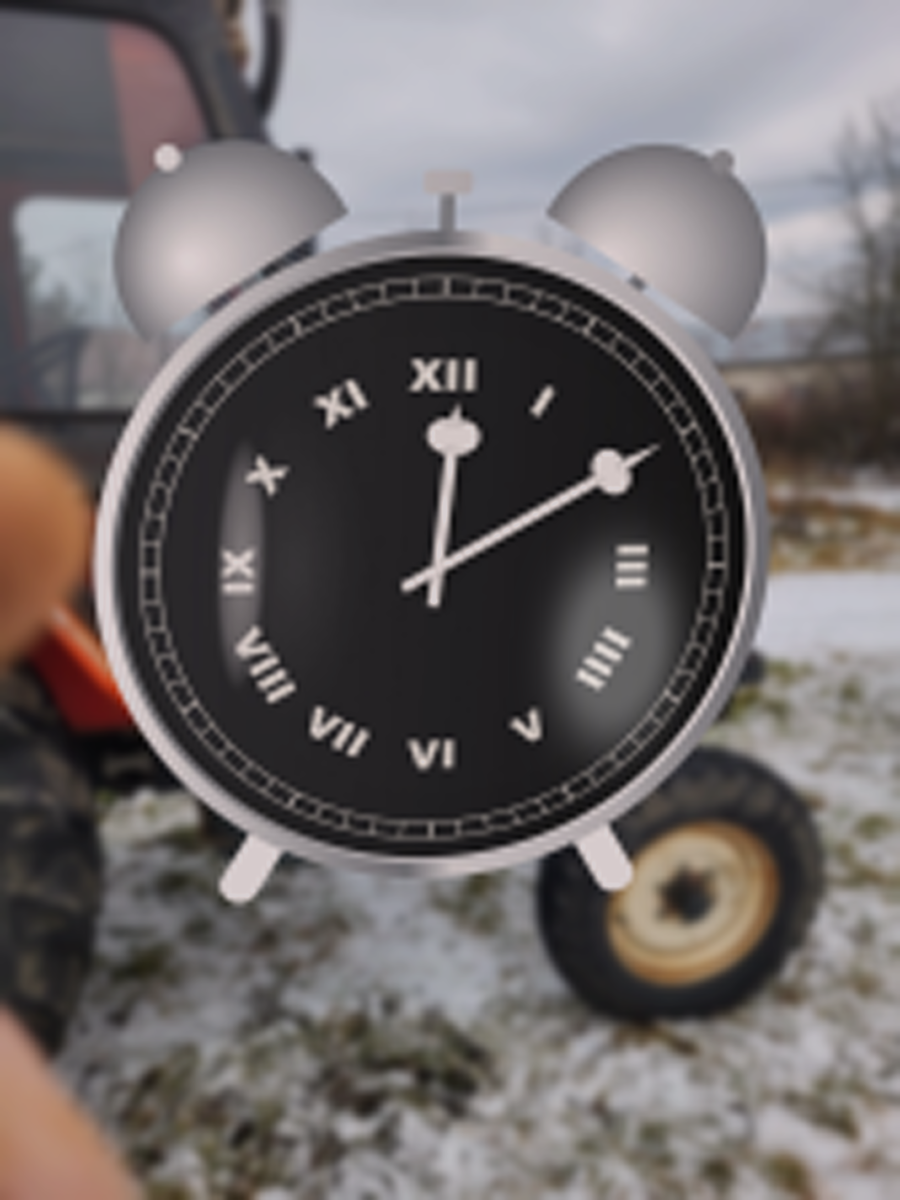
12:10
